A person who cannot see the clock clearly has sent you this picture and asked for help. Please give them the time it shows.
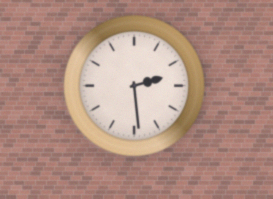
2:29
